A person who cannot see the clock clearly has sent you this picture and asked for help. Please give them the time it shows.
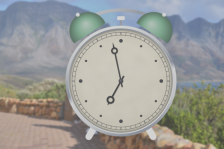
6:58
